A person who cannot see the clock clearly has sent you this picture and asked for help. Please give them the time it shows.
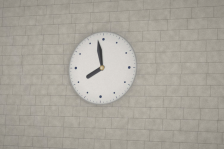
7:58
